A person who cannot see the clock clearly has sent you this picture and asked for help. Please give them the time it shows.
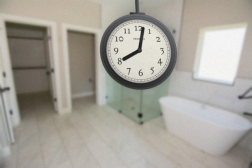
8:02
